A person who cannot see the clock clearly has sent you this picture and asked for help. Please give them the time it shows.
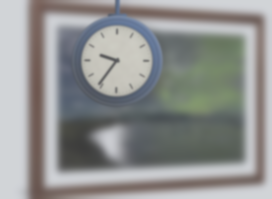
9:36
